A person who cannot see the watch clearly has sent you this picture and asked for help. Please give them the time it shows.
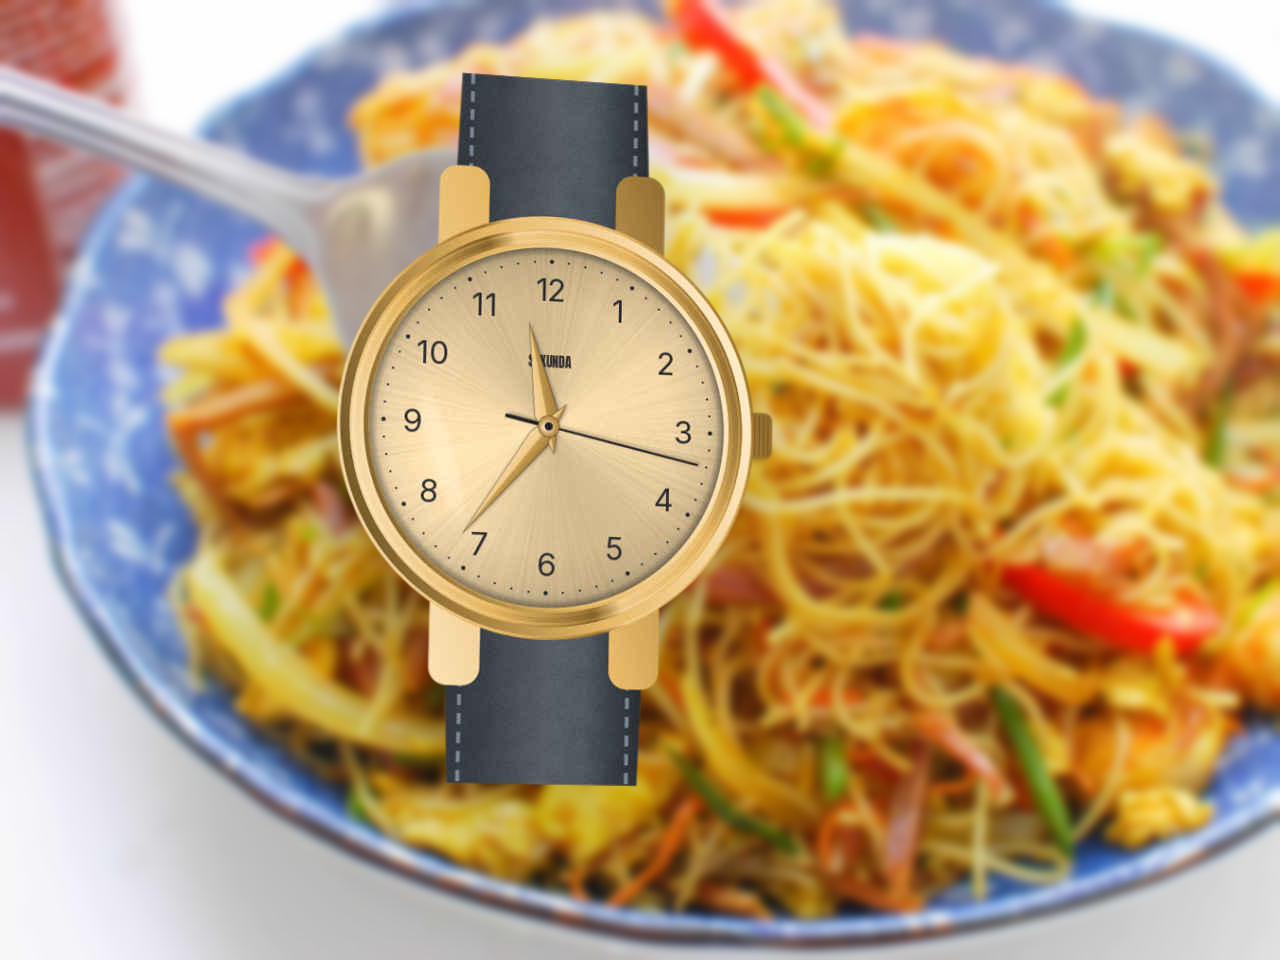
11:36:17
